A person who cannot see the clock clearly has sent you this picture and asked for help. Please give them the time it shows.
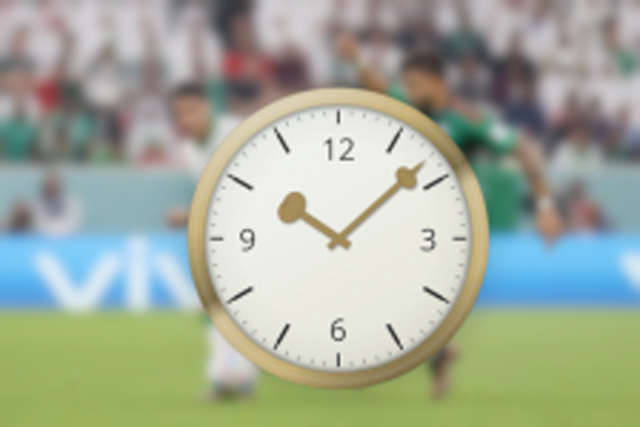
10:08
